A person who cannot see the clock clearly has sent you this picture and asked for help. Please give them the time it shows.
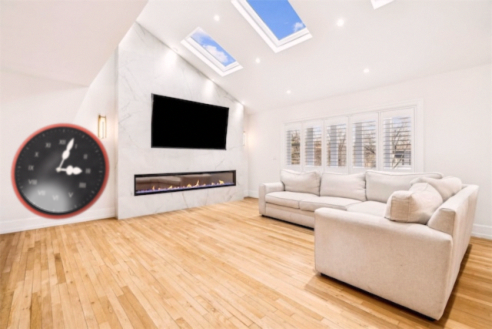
3:03
